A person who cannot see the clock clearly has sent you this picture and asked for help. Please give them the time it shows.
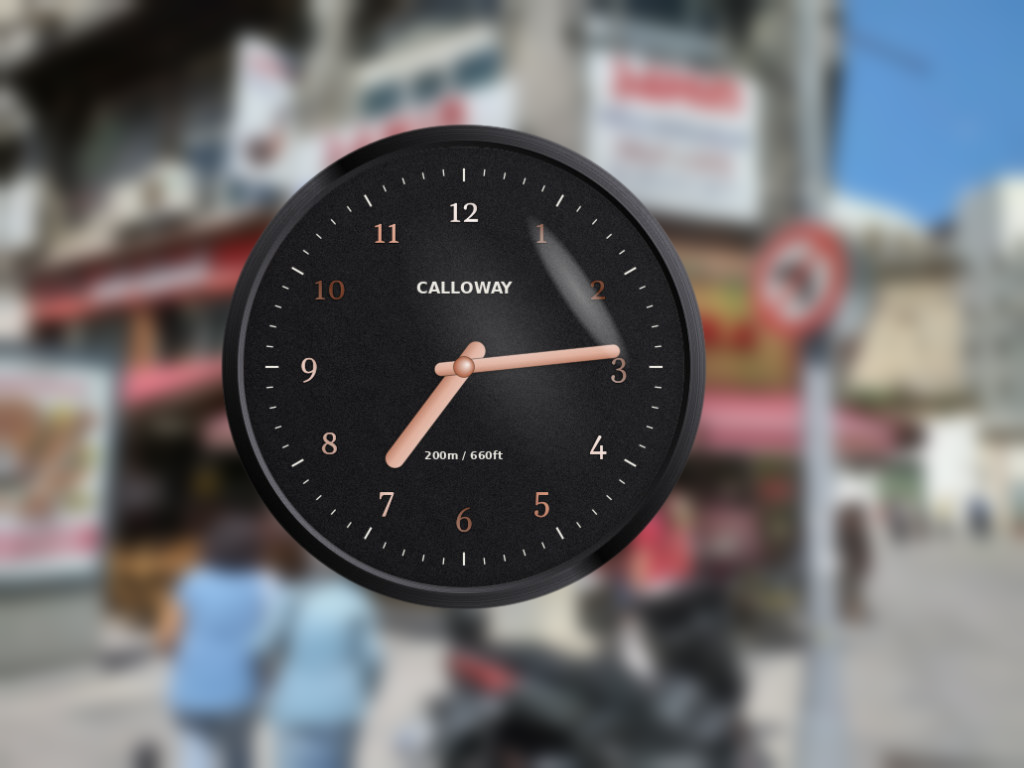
7:14
